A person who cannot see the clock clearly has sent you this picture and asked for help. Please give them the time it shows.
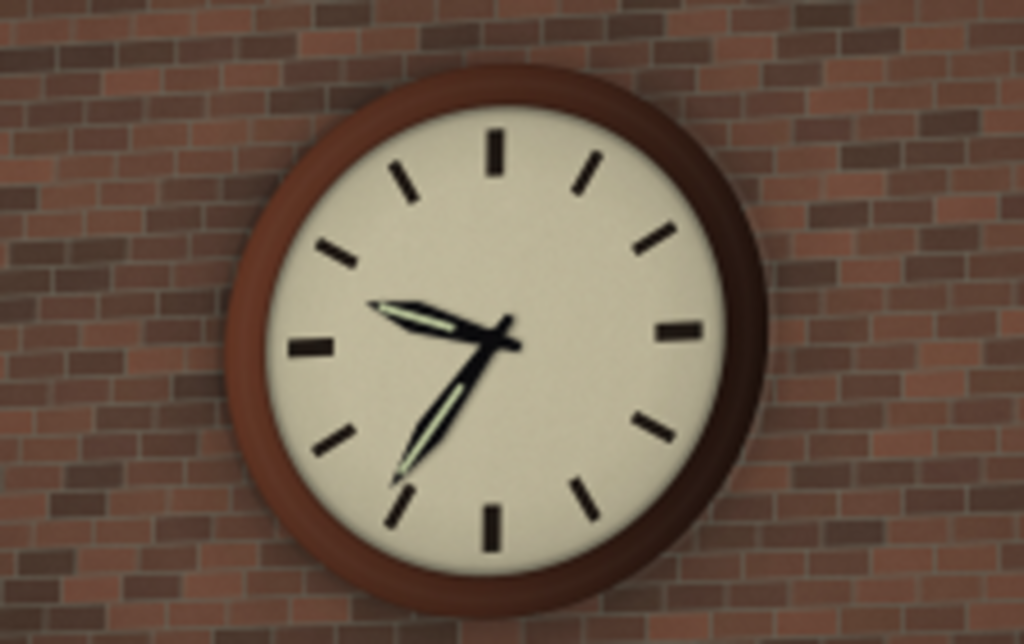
9:36
